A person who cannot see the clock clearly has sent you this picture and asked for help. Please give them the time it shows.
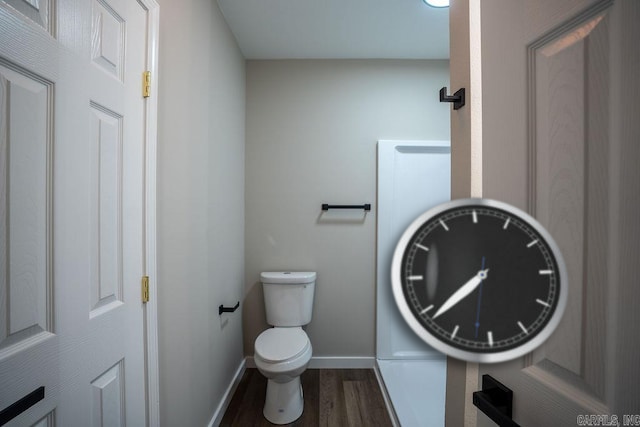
7:38:32
